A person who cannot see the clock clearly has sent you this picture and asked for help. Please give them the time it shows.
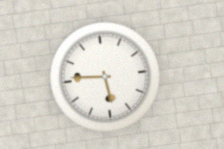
5:46
